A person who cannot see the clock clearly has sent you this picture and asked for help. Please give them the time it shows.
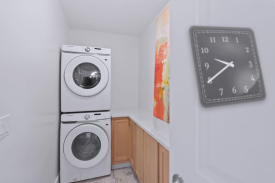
9:40
